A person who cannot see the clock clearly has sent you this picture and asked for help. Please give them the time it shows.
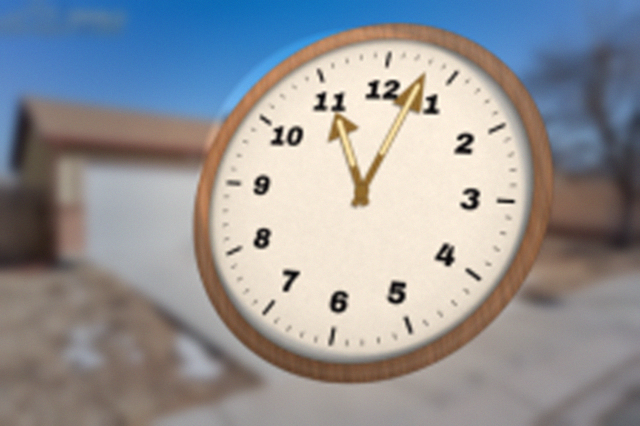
11:03
